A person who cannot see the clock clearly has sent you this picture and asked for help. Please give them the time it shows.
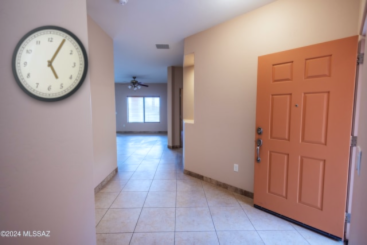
5:05
